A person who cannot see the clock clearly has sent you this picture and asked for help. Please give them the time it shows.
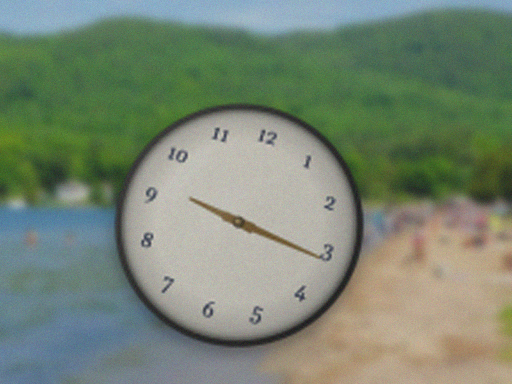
9:16
